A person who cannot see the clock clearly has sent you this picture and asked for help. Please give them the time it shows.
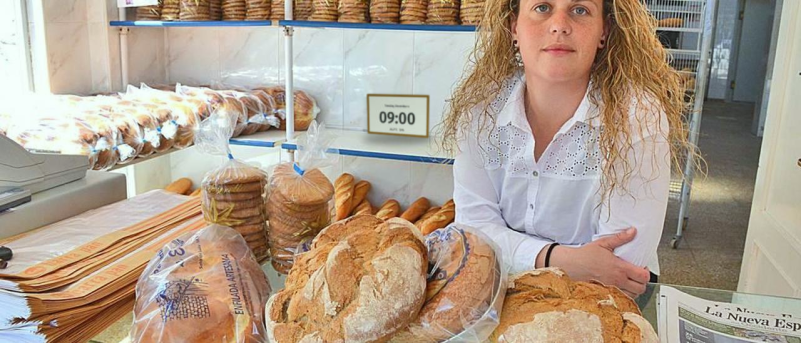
9:00
